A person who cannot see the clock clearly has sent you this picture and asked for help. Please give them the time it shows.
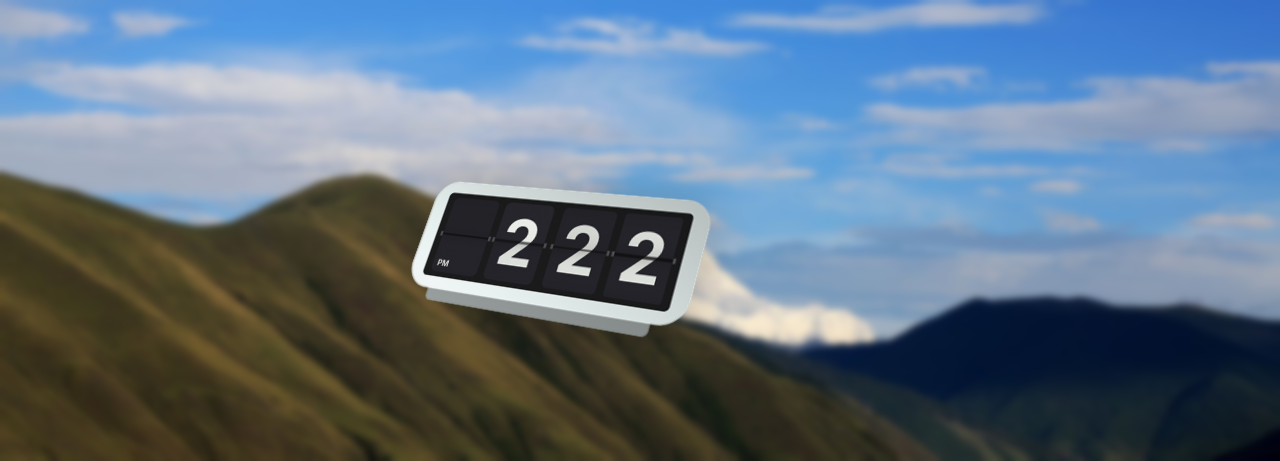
2:22
